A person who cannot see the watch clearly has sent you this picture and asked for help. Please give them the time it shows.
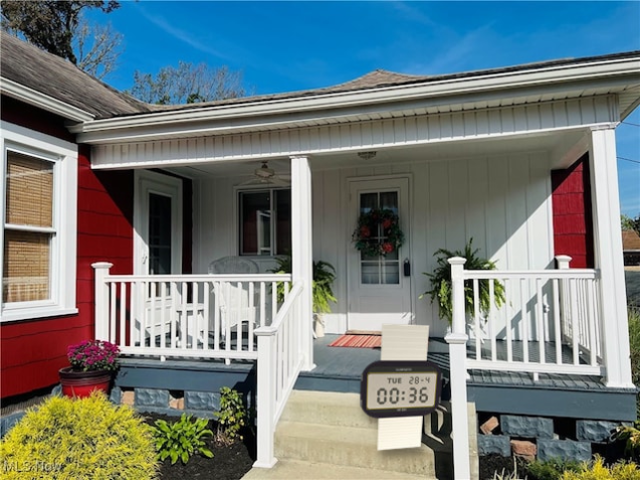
0:36
